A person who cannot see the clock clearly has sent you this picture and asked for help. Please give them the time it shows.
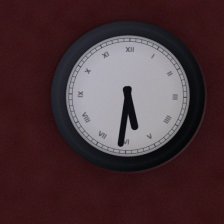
5:31
